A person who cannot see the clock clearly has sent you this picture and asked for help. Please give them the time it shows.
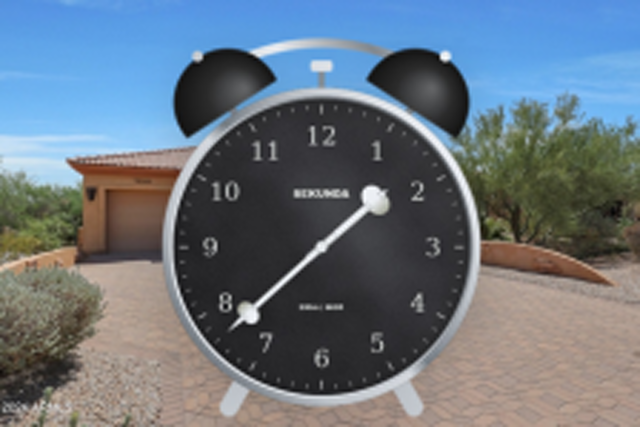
1:38
